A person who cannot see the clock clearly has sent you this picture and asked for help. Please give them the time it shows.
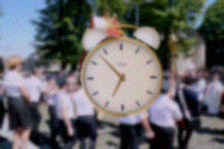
6:53
